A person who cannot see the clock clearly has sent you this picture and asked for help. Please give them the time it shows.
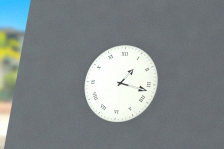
1:17
